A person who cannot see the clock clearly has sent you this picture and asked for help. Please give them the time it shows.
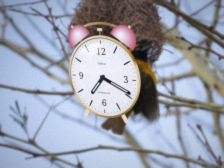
7:19
